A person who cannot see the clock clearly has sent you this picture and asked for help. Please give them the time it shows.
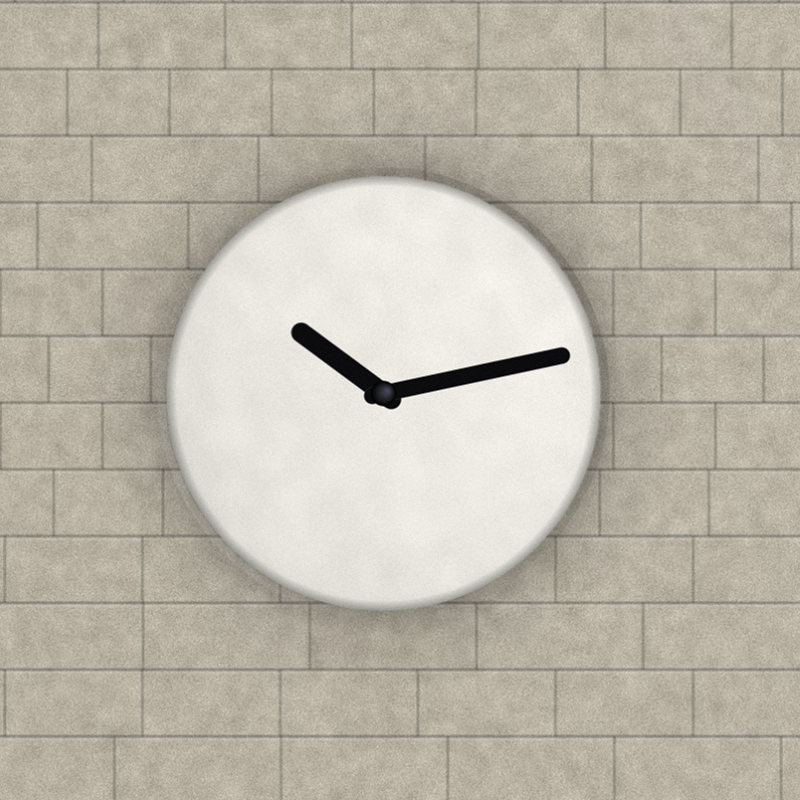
10:13
